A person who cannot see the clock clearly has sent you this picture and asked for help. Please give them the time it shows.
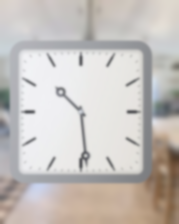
10:29
